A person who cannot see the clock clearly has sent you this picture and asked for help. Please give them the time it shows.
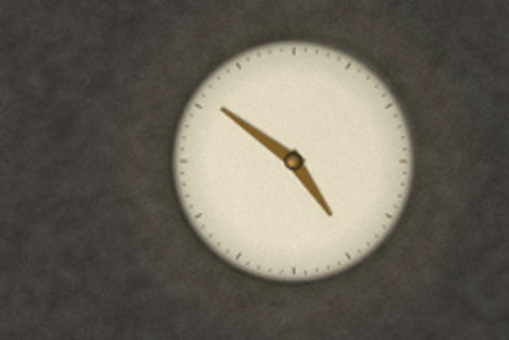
4:51
